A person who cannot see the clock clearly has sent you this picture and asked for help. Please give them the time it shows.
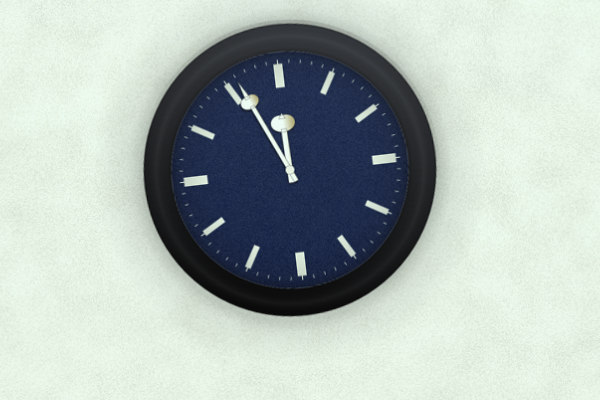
11:56
